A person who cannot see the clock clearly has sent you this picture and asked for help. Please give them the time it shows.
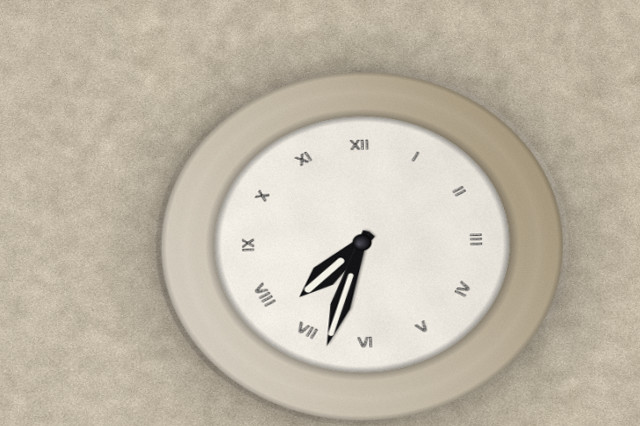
7:33
